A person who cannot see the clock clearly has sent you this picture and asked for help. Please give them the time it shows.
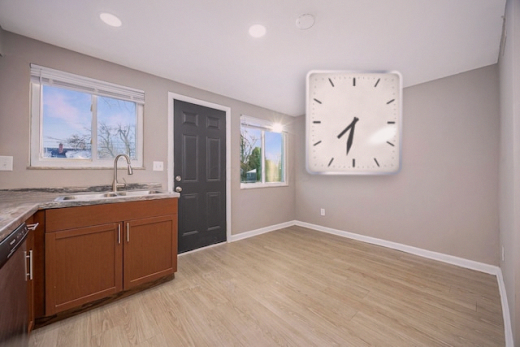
7:32
